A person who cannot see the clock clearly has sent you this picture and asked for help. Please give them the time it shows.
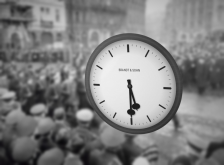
5:30
